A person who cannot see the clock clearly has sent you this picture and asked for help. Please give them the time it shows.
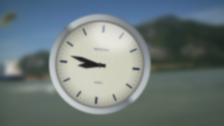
8:47
